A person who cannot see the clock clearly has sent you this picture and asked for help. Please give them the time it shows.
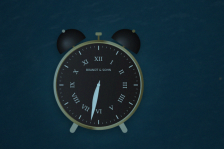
6:32
